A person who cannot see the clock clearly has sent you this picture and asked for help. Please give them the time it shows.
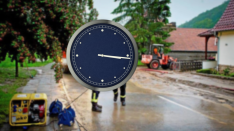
3:16
